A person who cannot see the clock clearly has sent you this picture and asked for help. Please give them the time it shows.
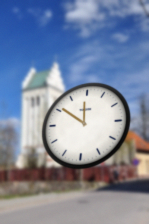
11:51
